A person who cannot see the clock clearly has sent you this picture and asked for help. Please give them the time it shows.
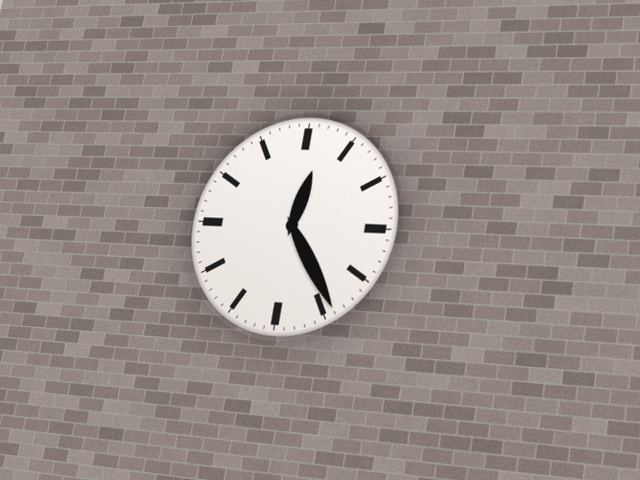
12:24
